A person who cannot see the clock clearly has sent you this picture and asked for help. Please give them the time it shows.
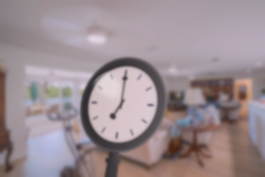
7:00
